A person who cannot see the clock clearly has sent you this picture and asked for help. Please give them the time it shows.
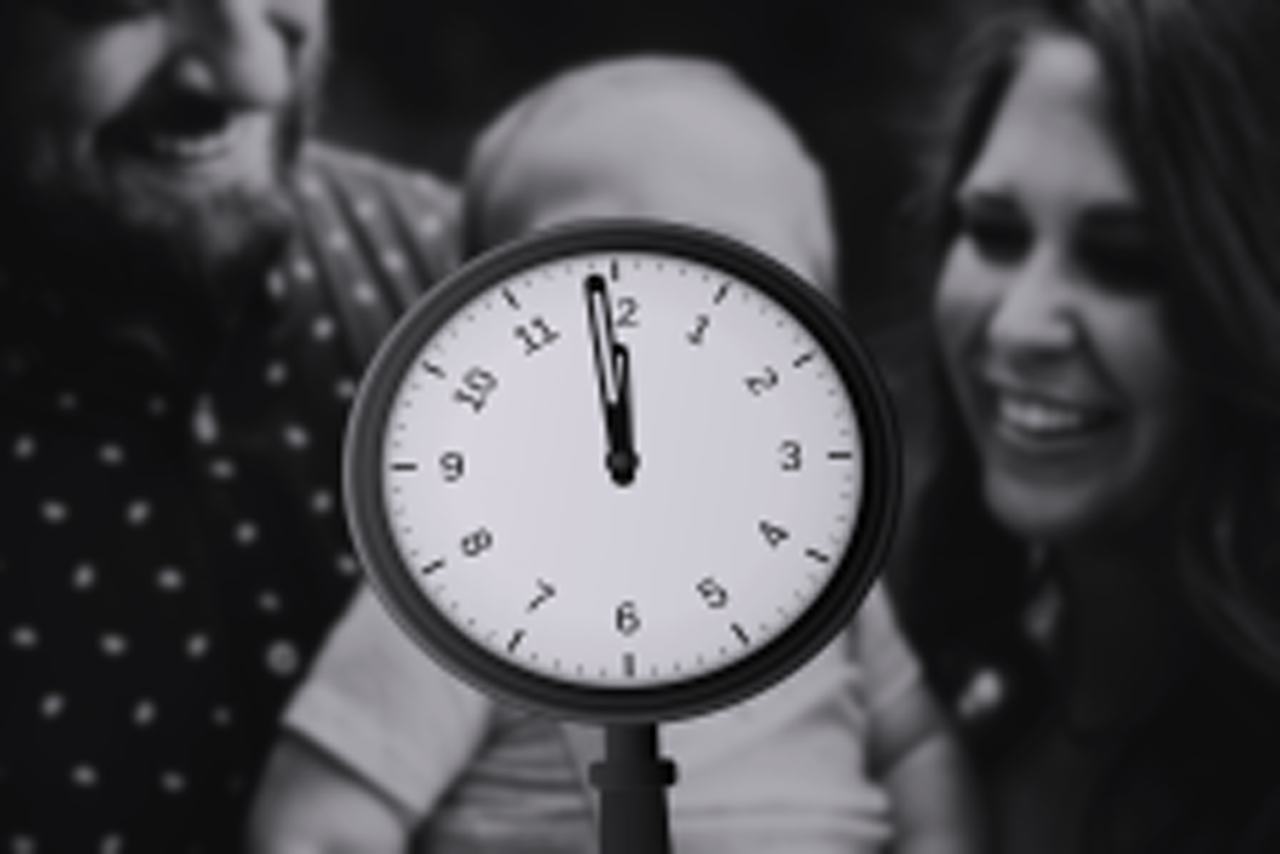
11:59
